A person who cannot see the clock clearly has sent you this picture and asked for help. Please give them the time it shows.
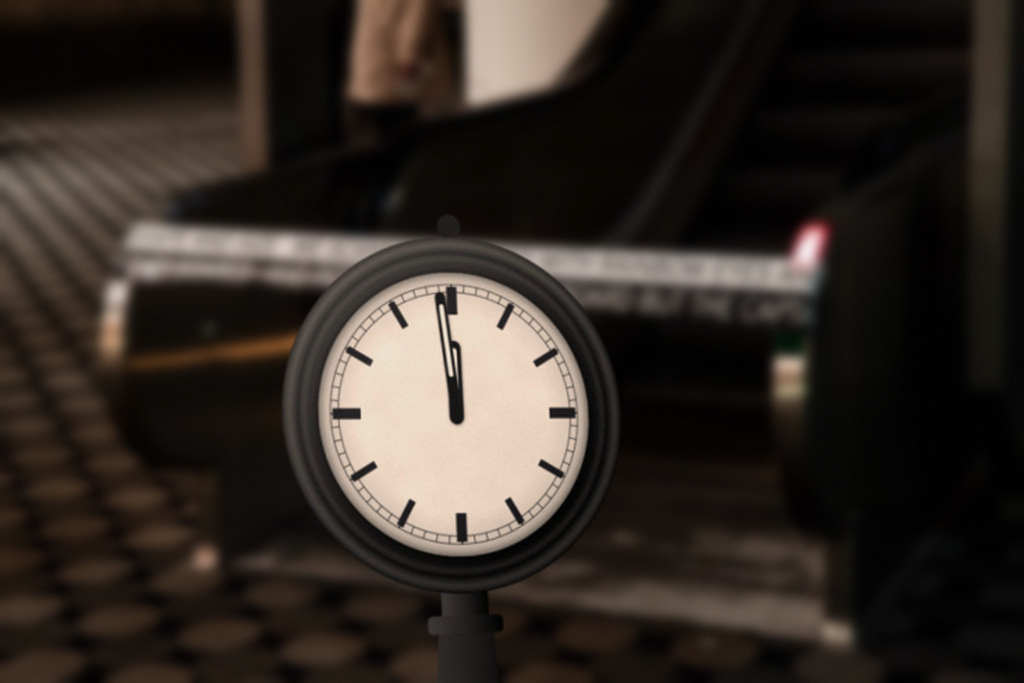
11:59
